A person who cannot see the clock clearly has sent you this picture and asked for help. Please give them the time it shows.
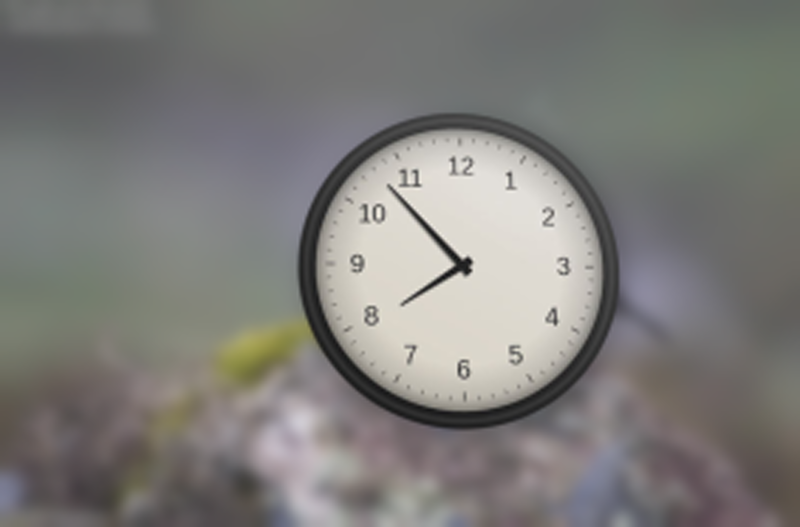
7:53
